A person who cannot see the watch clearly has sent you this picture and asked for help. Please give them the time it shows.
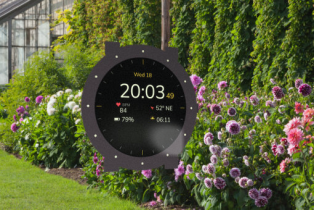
20:03:49
